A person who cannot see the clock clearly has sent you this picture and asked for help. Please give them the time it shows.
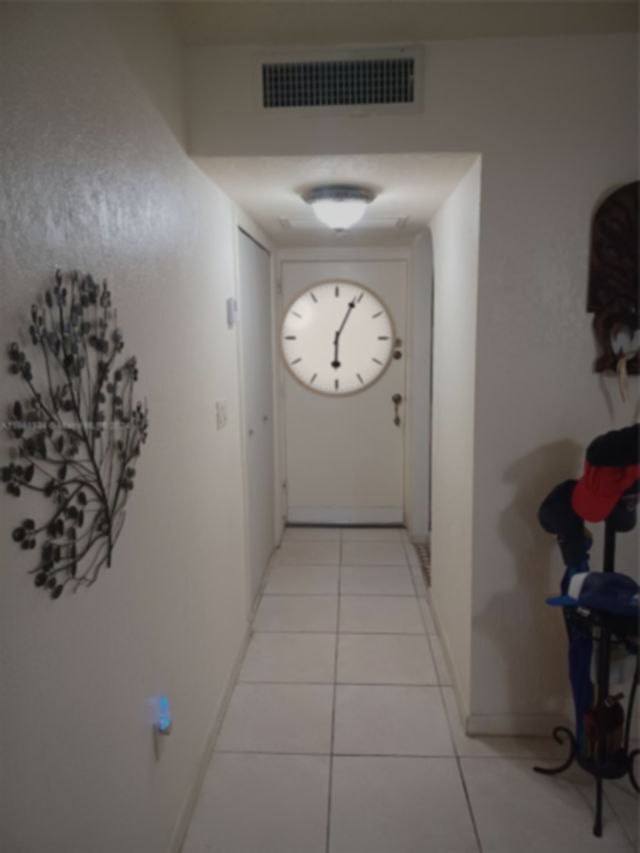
6:04
